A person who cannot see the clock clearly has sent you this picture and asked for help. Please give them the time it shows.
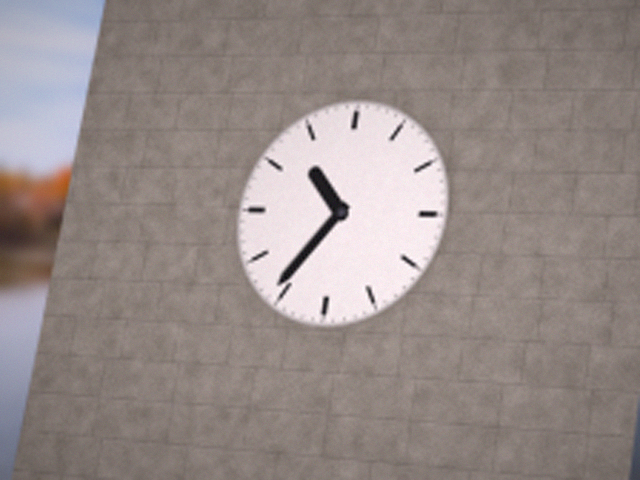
10:36
